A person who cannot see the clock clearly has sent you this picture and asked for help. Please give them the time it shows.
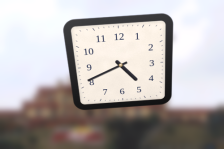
4:41
